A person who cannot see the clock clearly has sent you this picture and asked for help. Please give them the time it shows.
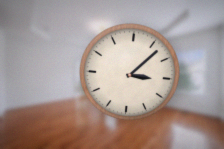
3:07
